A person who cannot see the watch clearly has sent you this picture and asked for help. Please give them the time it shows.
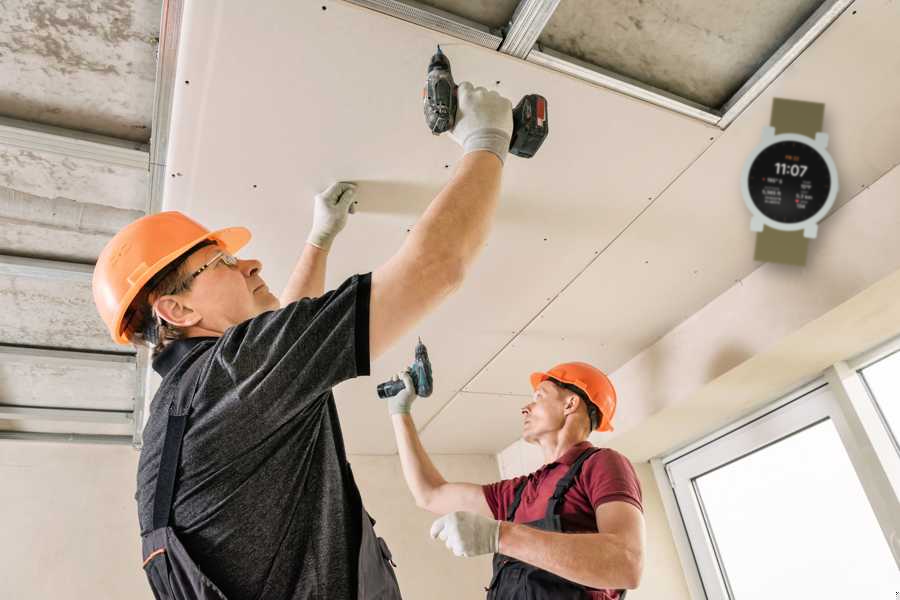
11:07
